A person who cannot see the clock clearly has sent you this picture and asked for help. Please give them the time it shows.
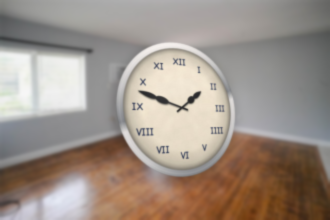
1:48
